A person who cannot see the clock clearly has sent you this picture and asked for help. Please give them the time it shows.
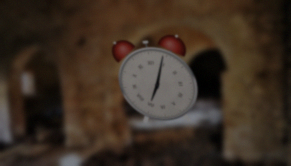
7:04
